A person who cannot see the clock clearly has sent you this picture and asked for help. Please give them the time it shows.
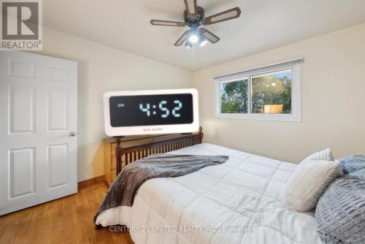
4:52
